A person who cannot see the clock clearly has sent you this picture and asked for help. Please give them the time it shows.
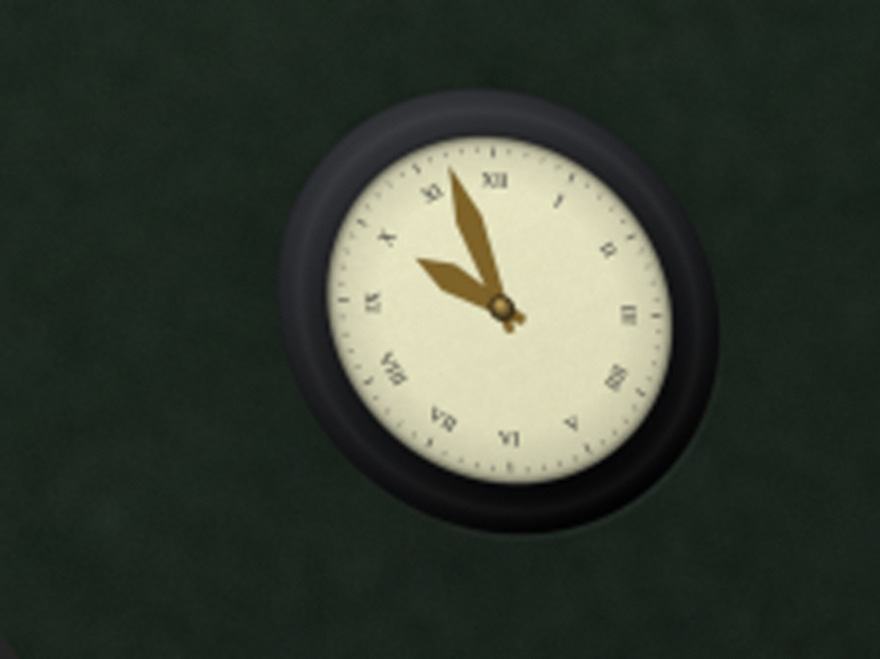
9:57
